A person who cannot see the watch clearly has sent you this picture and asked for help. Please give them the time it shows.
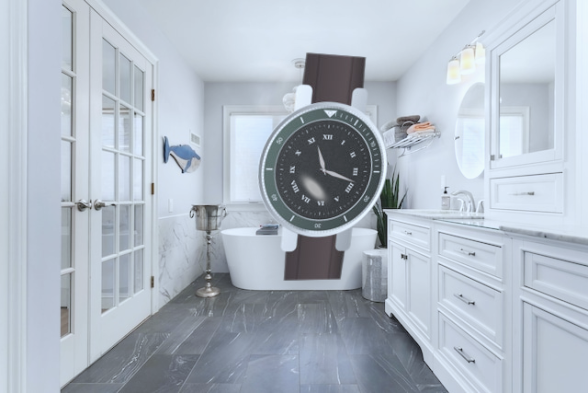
11:18
